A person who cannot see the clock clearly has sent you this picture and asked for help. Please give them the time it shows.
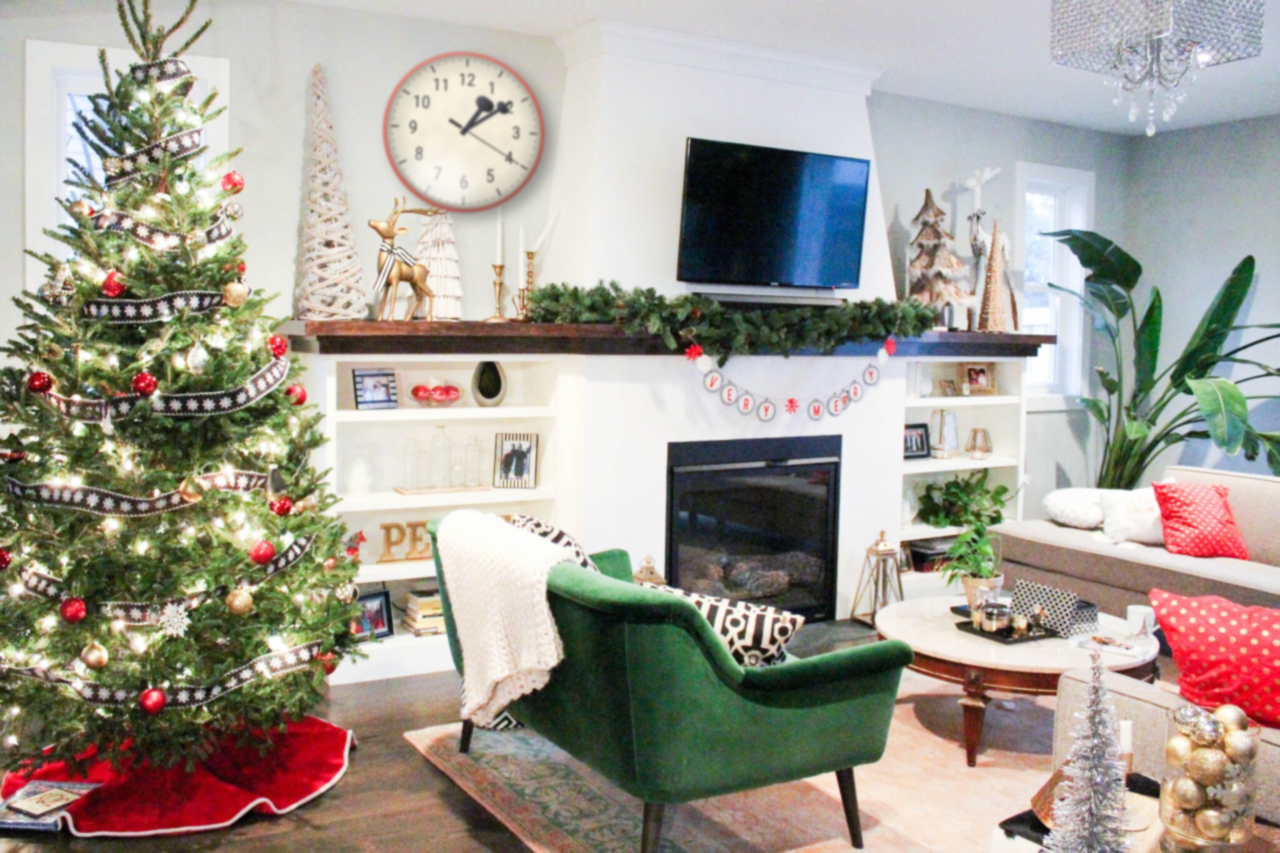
1:09:20
